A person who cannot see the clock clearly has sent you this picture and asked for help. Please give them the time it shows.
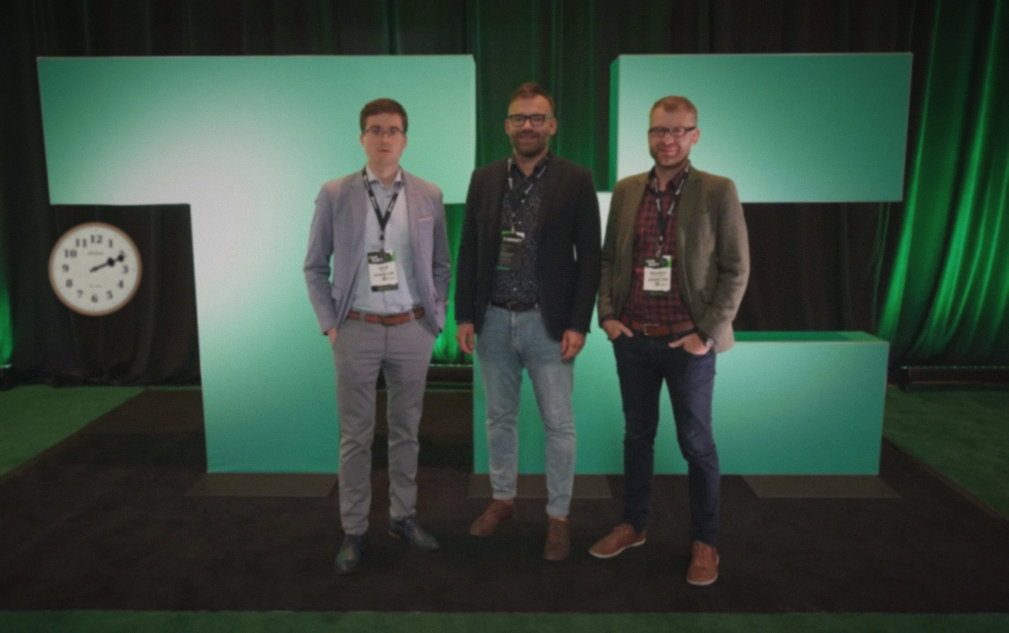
2:11
